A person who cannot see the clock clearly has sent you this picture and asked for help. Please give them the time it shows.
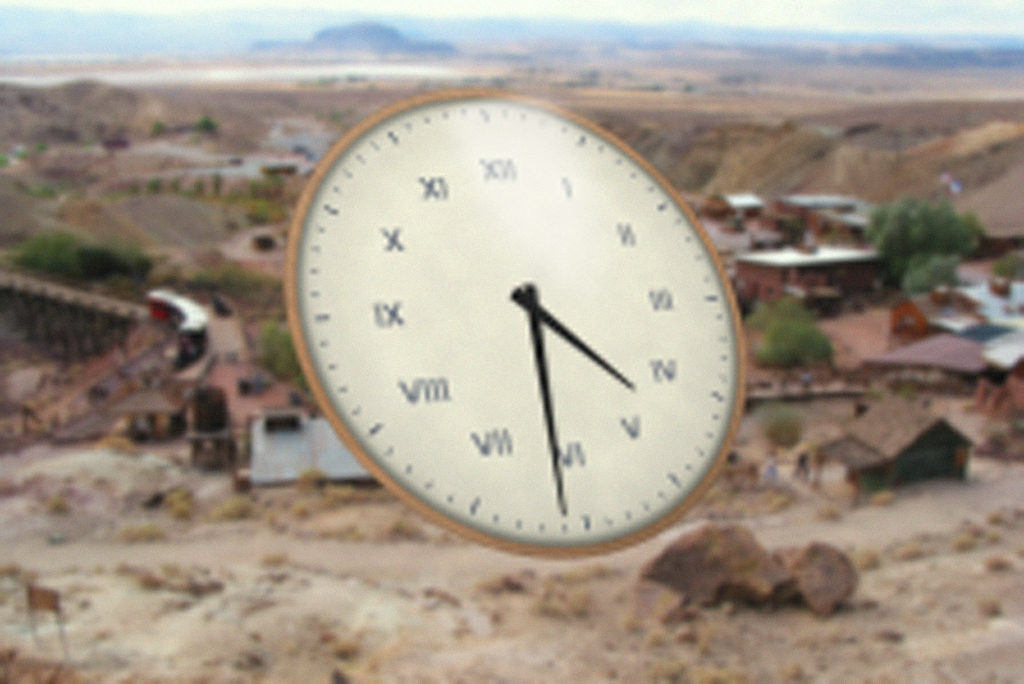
4:31
